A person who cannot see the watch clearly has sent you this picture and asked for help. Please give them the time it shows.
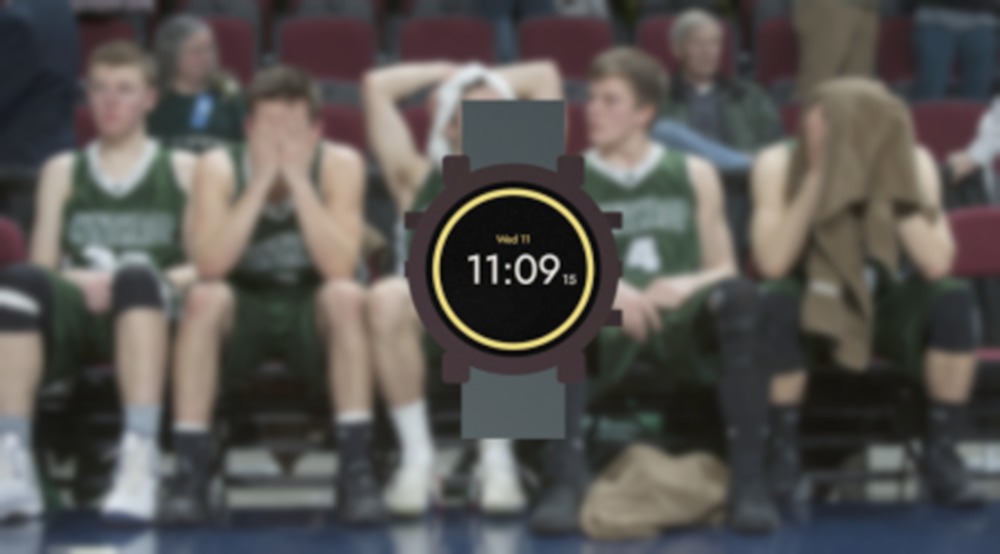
11:09
